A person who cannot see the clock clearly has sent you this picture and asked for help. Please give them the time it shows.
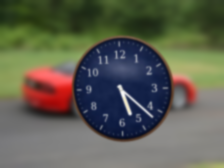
5:22
